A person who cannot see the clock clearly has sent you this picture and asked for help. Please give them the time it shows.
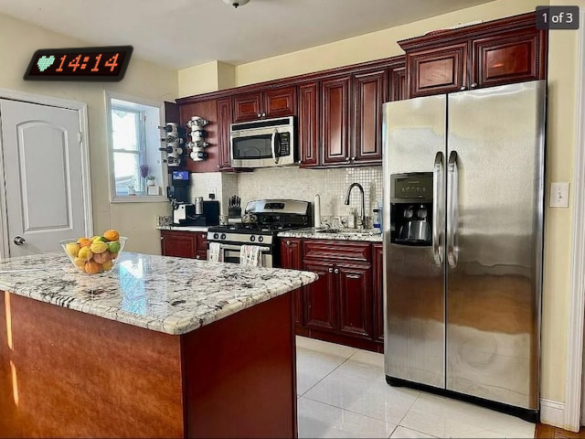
14:14
